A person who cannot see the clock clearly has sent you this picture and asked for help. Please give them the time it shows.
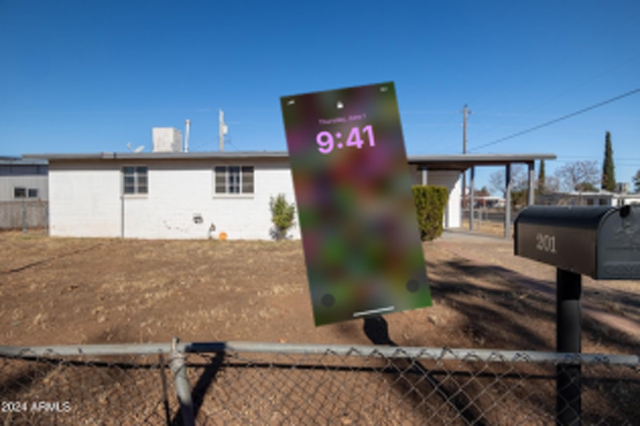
9:41
